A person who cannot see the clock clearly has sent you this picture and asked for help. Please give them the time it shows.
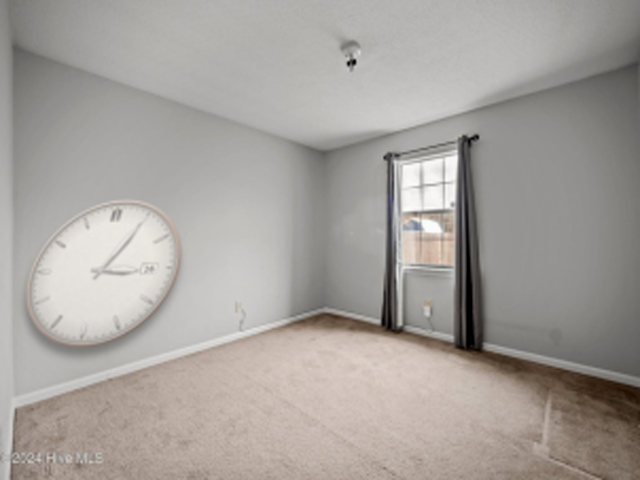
3:05
